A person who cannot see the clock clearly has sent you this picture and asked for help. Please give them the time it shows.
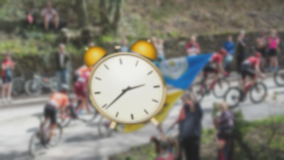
2:39
